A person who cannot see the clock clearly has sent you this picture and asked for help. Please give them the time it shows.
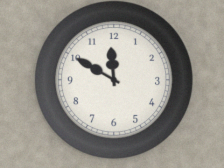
11:50
